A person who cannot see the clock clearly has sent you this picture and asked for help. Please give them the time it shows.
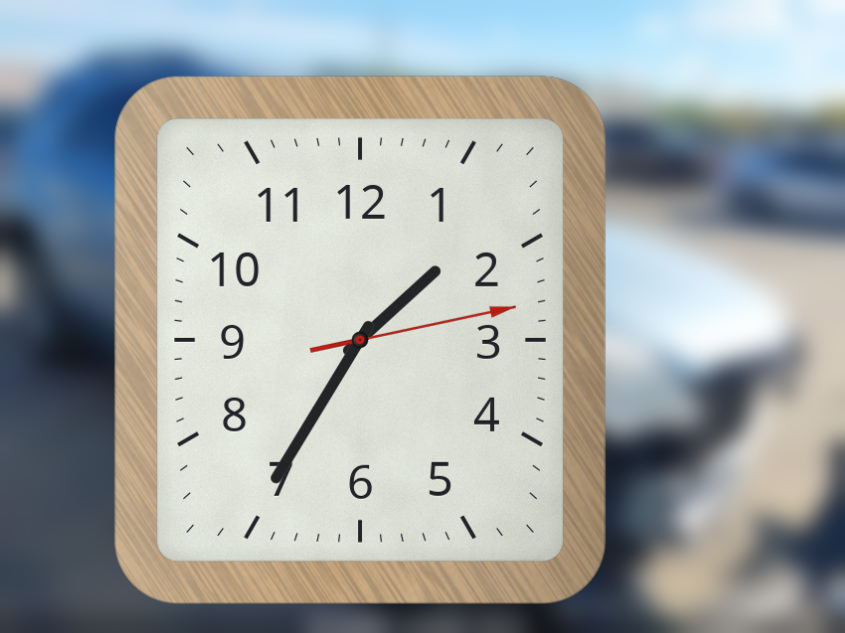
1:35:13
